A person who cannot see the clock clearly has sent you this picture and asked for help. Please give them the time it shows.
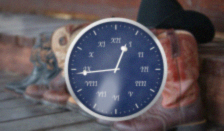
12:44
